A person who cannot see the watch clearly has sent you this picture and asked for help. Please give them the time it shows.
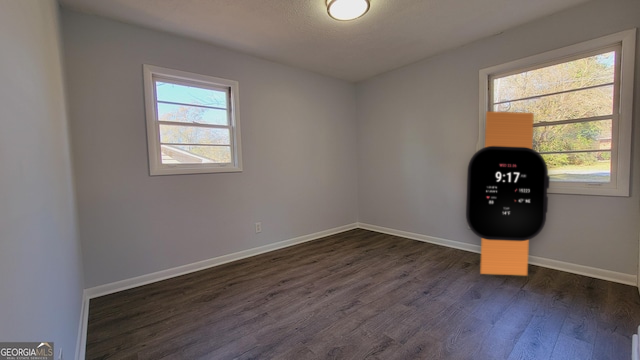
9:17
